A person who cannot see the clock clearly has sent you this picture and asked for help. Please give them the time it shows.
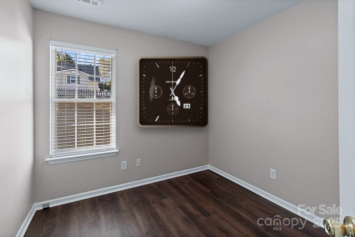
5:05
